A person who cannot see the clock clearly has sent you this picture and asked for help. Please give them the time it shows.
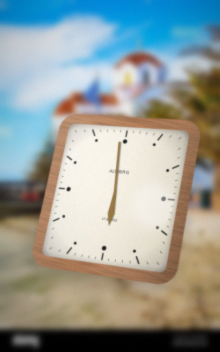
5:59
